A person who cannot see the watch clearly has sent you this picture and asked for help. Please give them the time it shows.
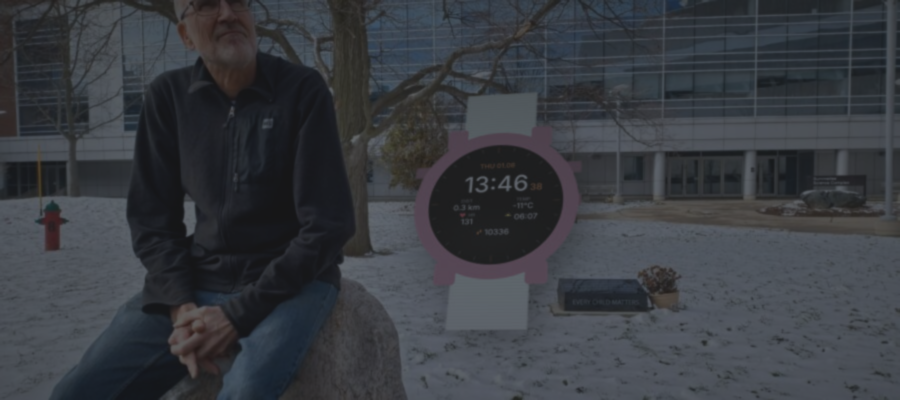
13:46
